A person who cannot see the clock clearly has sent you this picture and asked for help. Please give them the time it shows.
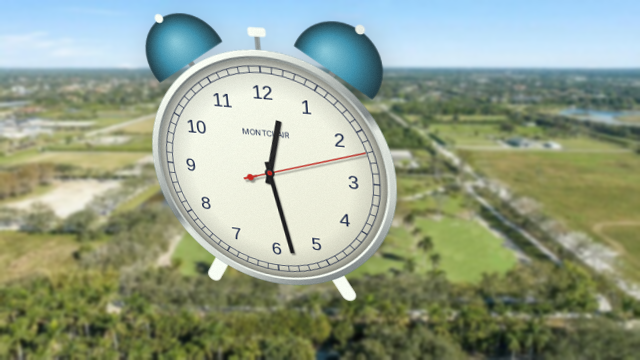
12:28:12
